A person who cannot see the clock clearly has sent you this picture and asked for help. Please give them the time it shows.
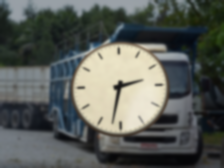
2:32
